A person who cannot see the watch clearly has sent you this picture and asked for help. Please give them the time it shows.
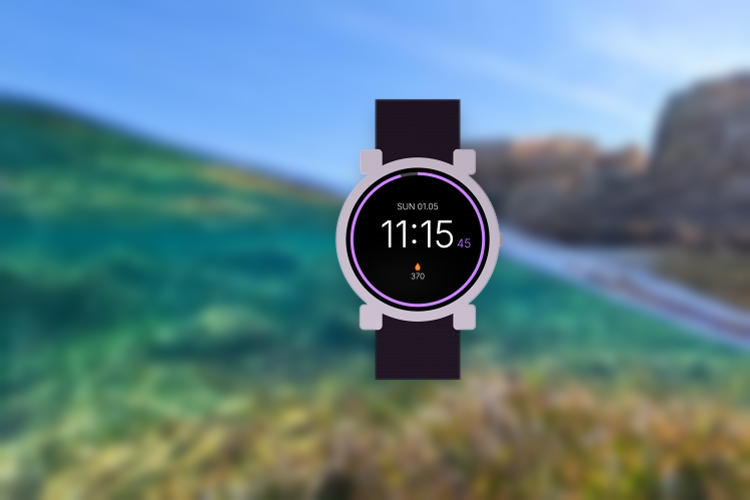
11:15:45
